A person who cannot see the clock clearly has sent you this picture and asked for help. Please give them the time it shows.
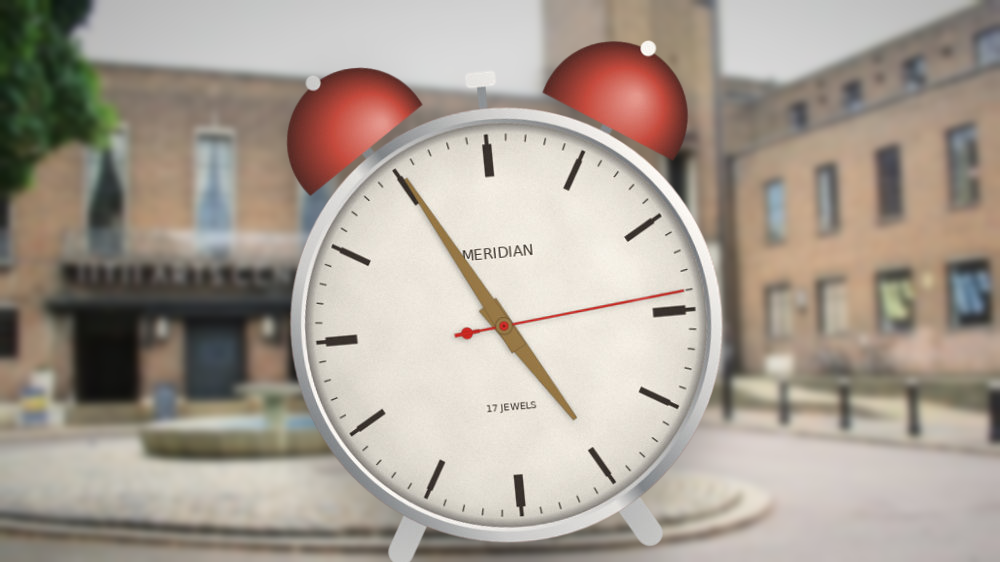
4:55:14
